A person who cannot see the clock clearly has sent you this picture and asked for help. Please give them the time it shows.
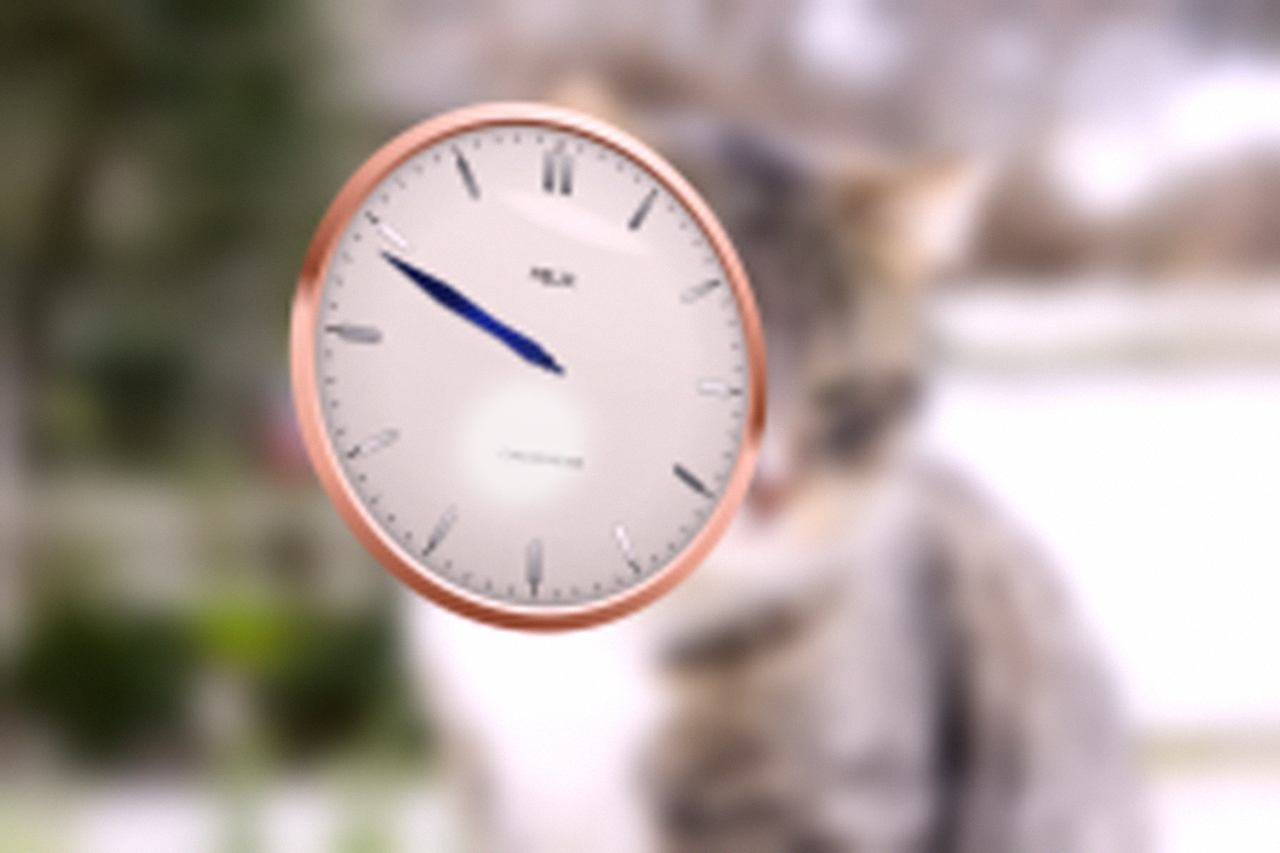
9:49
